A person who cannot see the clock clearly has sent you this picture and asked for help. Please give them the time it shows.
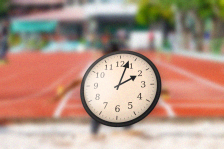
2:03
